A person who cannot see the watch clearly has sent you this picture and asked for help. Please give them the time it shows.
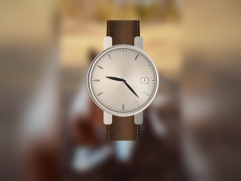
9:23
